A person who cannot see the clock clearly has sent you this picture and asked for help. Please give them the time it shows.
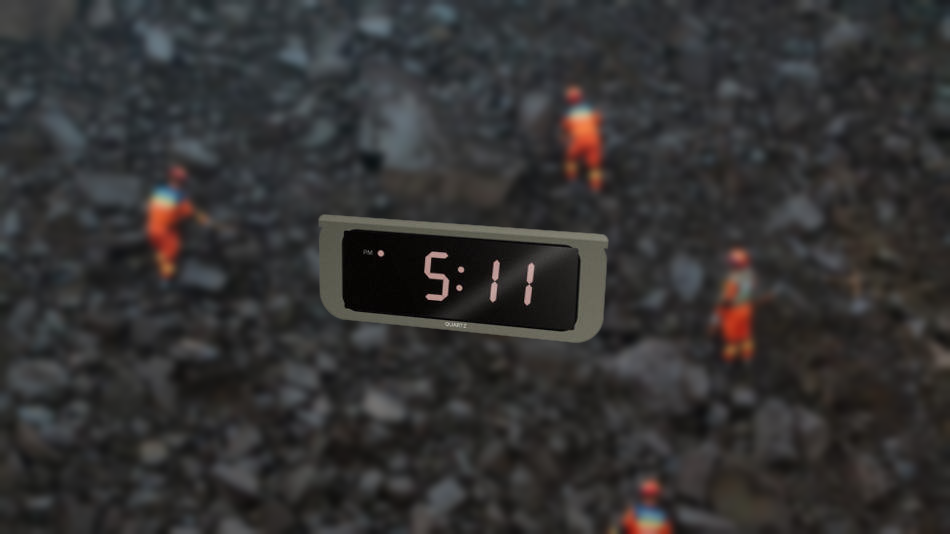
5:11
